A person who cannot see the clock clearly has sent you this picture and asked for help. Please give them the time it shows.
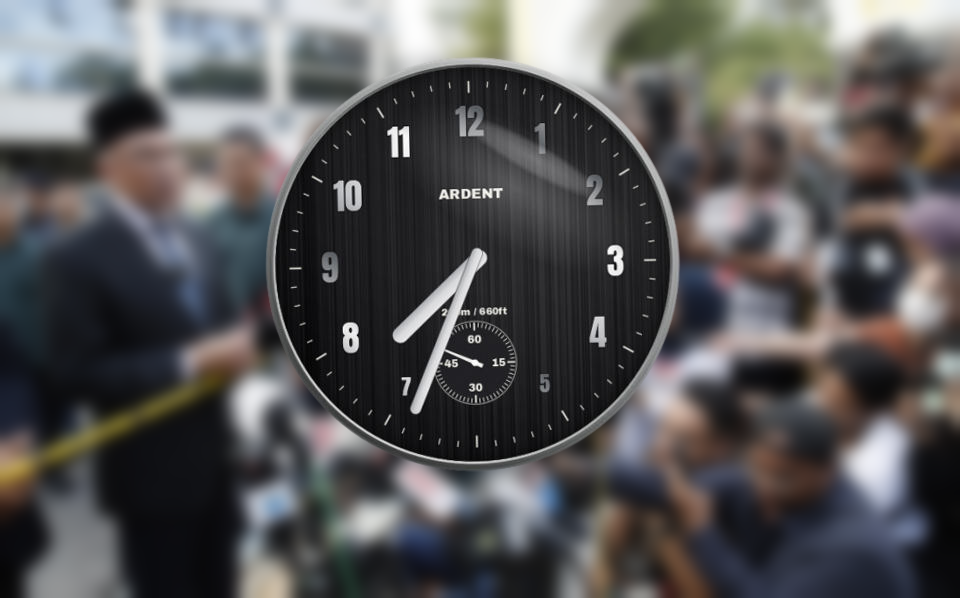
7:33:49
